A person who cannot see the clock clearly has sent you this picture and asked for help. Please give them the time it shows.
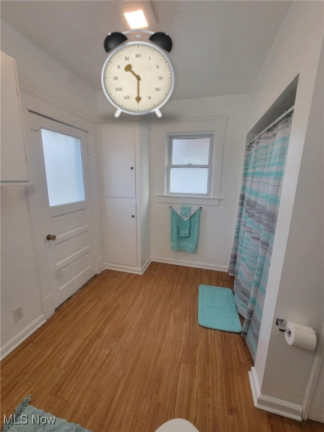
10:30
